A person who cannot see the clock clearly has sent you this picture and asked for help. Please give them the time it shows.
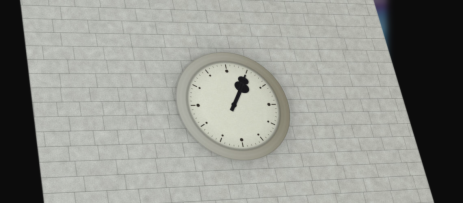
1:05
